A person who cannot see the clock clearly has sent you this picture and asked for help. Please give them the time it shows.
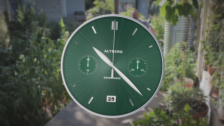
10:22
